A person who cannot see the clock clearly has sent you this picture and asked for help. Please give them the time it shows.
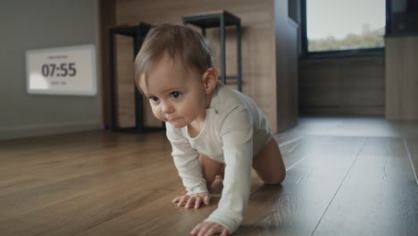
7:55
